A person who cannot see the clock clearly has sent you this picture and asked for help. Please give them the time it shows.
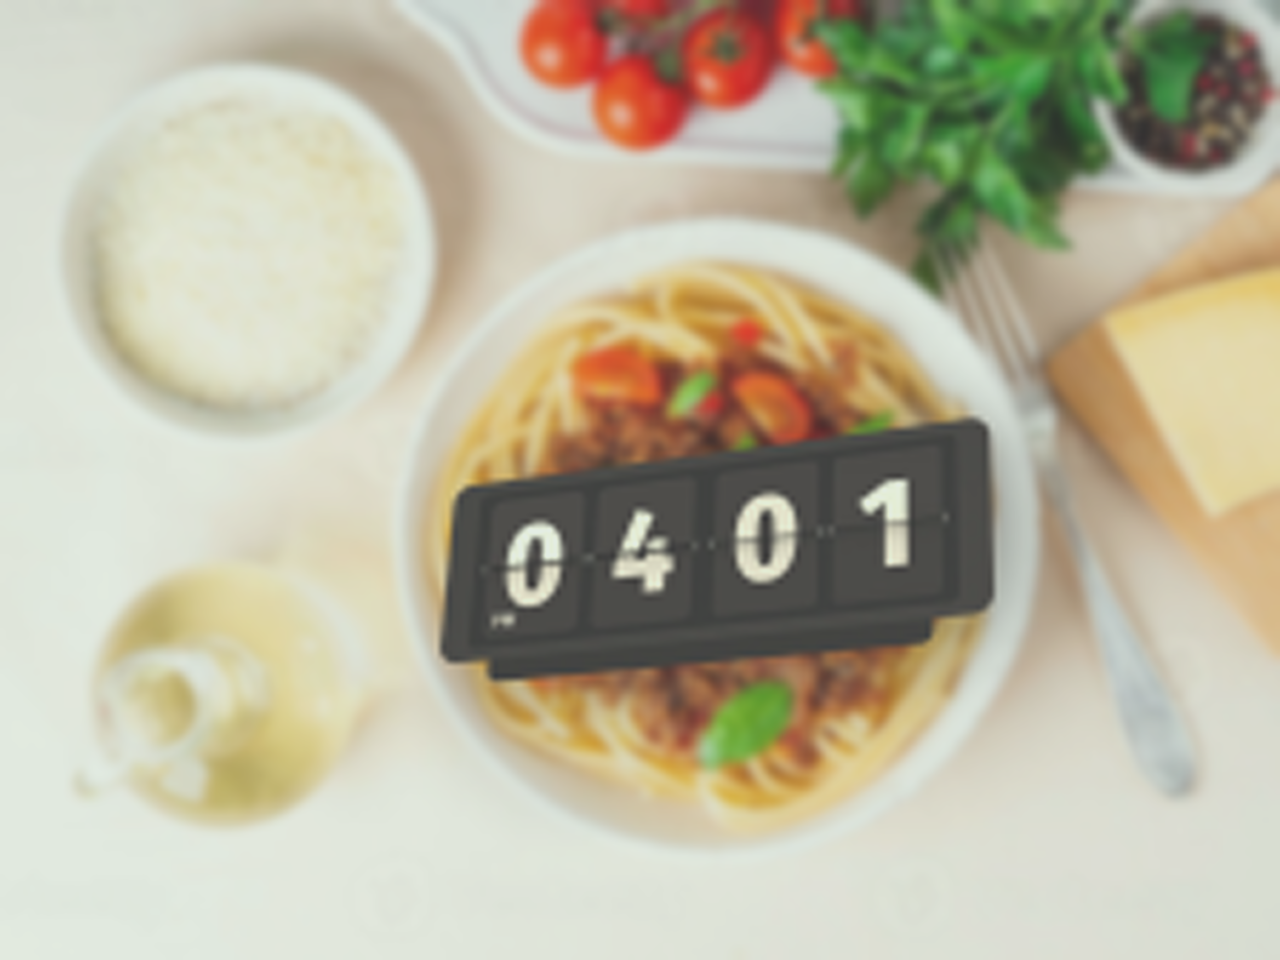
4:01
